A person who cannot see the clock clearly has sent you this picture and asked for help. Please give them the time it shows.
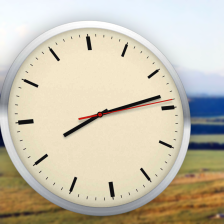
8:13:14
